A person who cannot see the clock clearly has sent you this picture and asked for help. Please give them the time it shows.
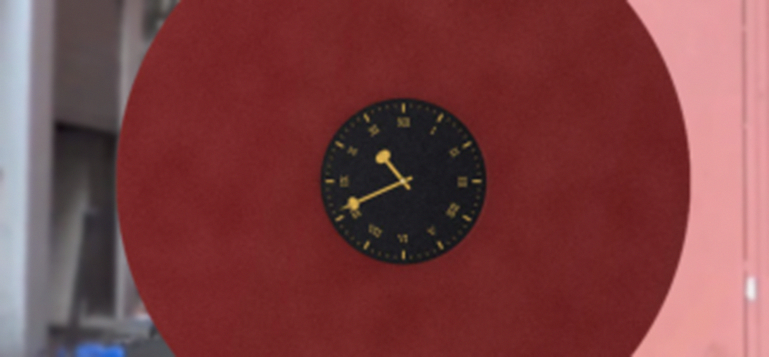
10:41
